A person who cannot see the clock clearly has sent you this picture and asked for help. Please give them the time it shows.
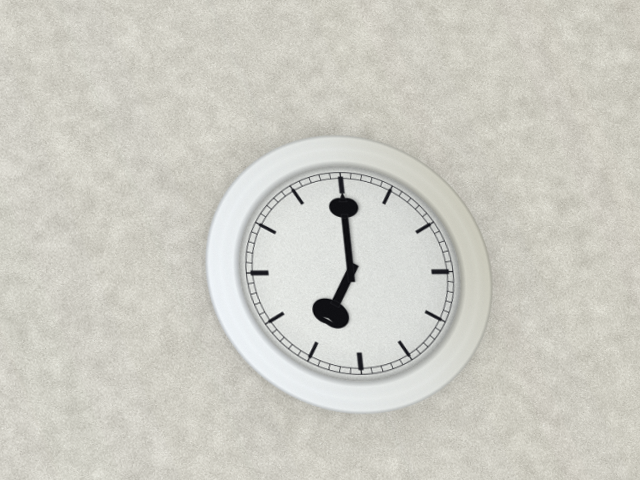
7:00
